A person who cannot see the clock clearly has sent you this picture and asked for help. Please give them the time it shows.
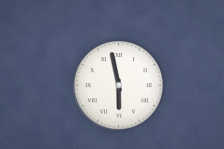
5:58
